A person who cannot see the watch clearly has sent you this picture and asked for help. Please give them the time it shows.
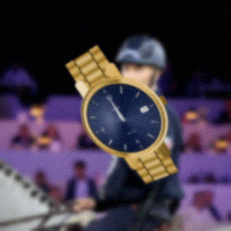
12:00
